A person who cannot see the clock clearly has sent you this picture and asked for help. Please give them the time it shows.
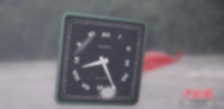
8:25
